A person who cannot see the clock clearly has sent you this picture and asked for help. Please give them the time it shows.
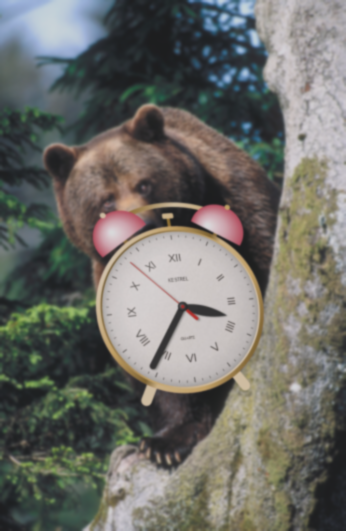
3:35:53
